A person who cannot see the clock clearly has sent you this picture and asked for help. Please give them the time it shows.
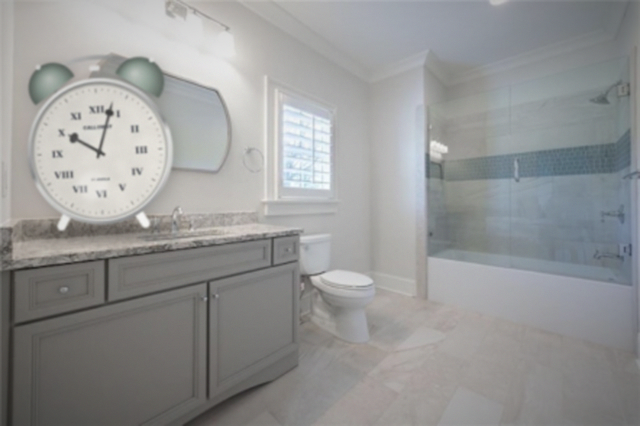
10:03
